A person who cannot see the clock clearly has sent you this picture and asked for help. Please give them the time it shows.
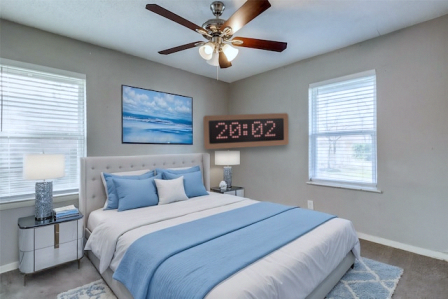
20:02
